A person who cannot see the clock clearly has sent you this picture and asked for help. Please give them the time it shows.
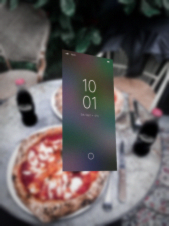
10:01
